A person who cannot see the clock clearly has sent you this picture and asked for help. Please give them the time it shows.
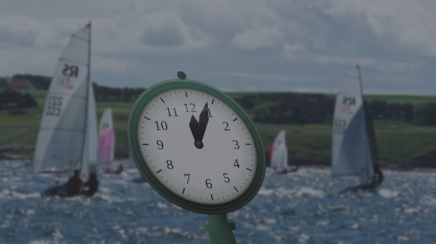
12:04
